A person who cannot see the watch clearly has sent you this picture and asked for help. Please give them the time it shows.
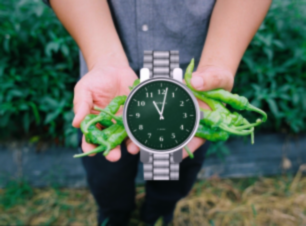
11:02
